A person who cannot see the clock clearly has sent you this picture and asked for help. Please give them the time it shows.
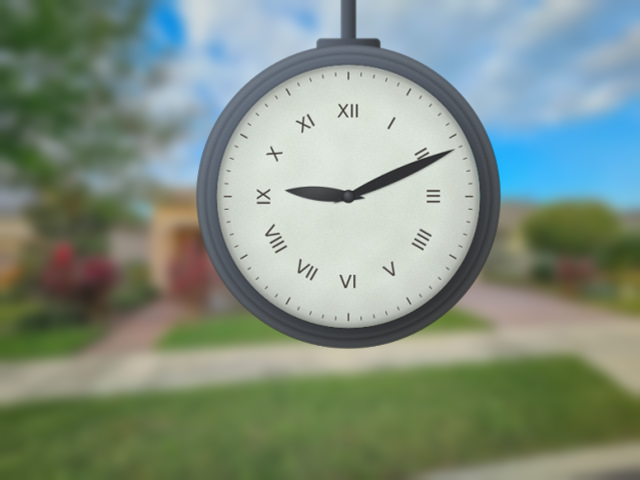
9:11
